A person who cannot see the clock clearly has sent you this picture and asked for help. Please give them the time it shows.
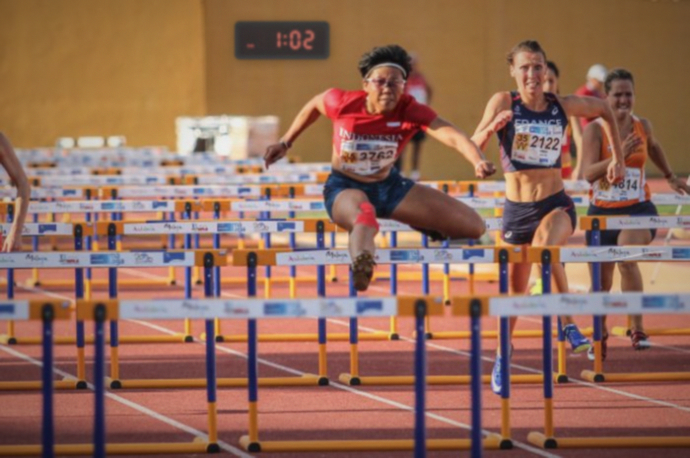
1:02
